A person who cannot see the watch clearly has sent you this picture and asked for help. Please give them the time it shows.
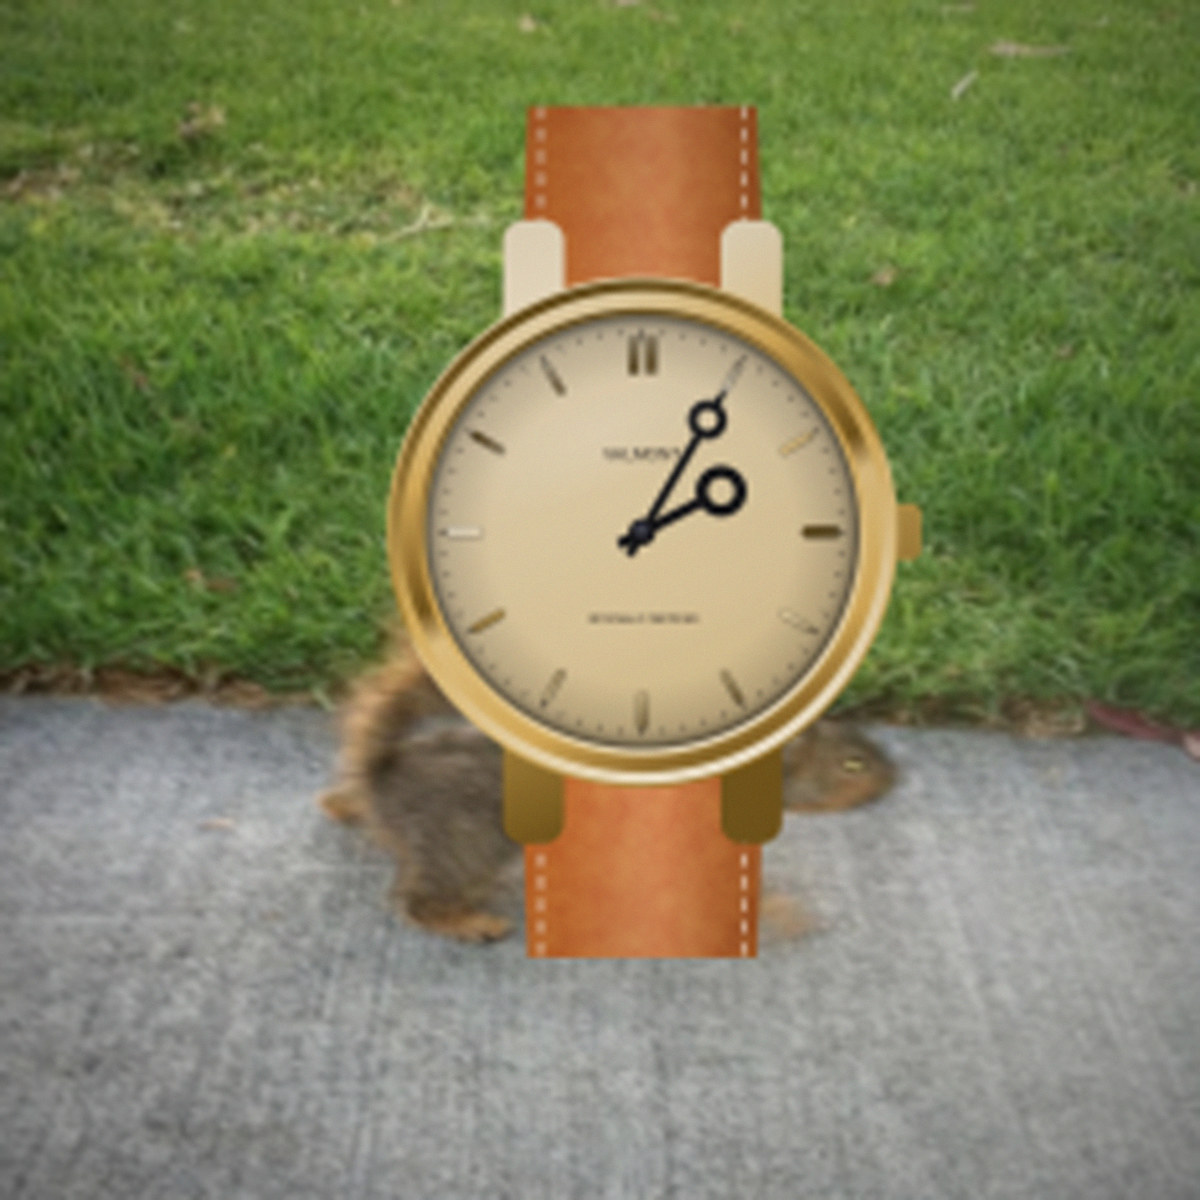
2:05
